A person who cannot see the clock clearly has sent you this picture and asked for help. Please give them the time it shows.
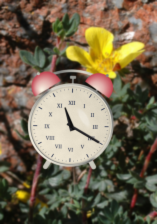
11:20
